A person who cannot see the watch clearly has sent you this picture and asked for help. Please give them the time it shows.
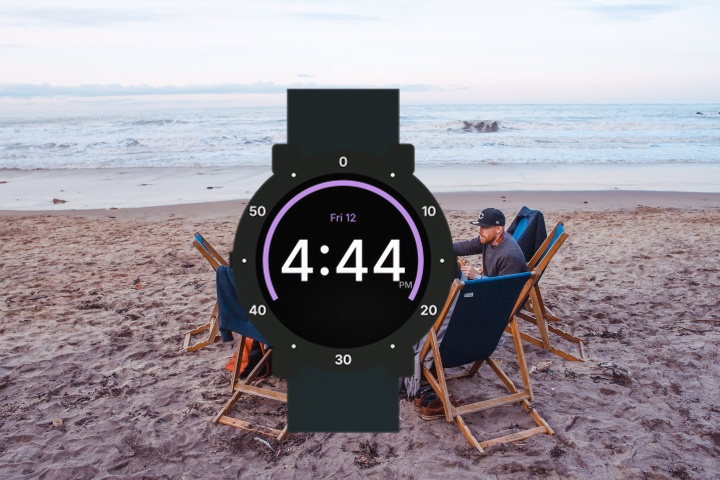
4:44
